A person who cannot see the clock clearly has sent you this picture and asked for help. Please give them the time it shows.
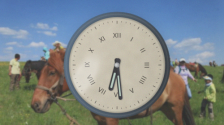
6:29
